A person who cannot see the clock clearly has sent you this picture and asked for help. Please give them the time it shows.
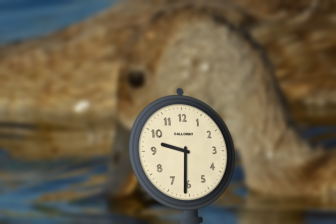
9:31
